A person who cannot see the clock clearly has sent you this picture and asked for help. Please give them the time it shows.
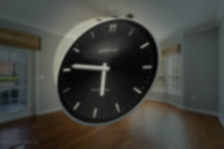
5:46
